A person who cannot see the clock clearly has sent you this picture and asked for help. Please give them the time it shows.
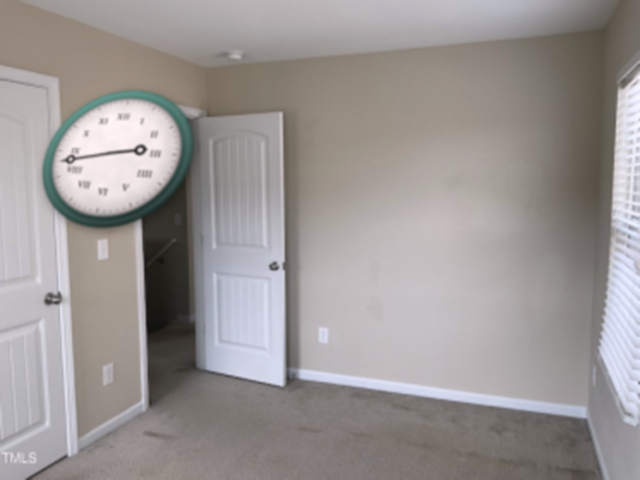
2:43
